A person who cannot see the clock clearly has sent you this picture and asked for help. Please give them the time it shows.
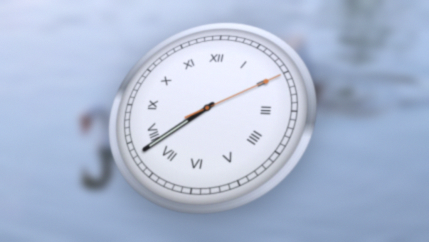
7:38:10
